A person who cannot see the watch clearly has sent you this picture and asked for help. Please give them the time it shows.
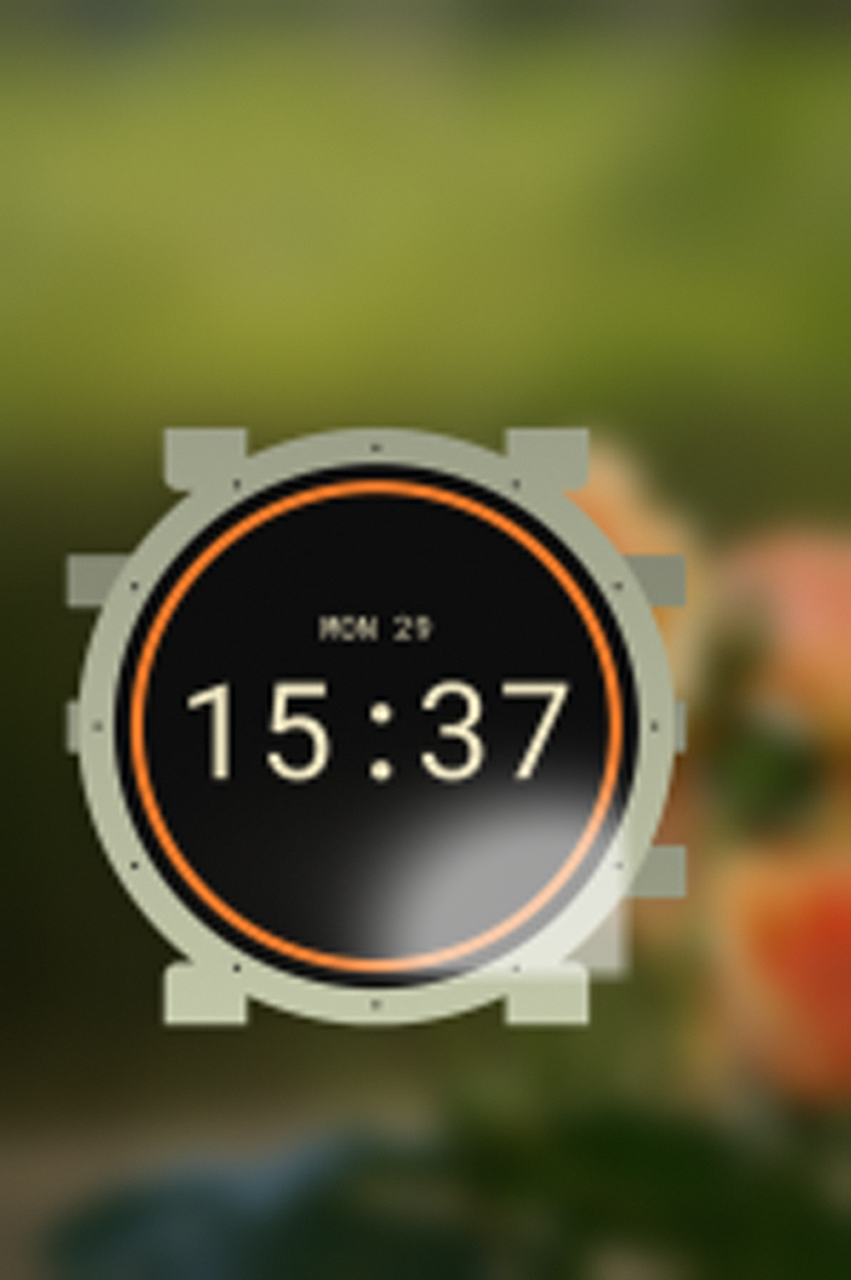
15:37
